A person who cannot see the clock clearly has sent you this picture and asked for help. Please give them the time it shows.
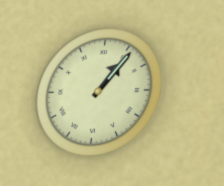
1:06
